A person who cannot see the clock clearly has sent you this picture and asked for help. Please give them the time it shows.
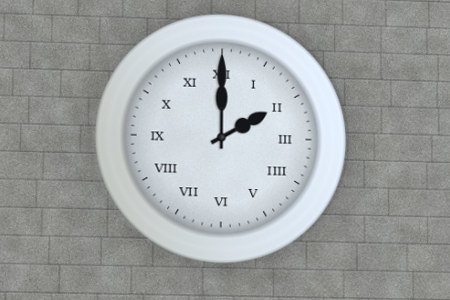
2:00
